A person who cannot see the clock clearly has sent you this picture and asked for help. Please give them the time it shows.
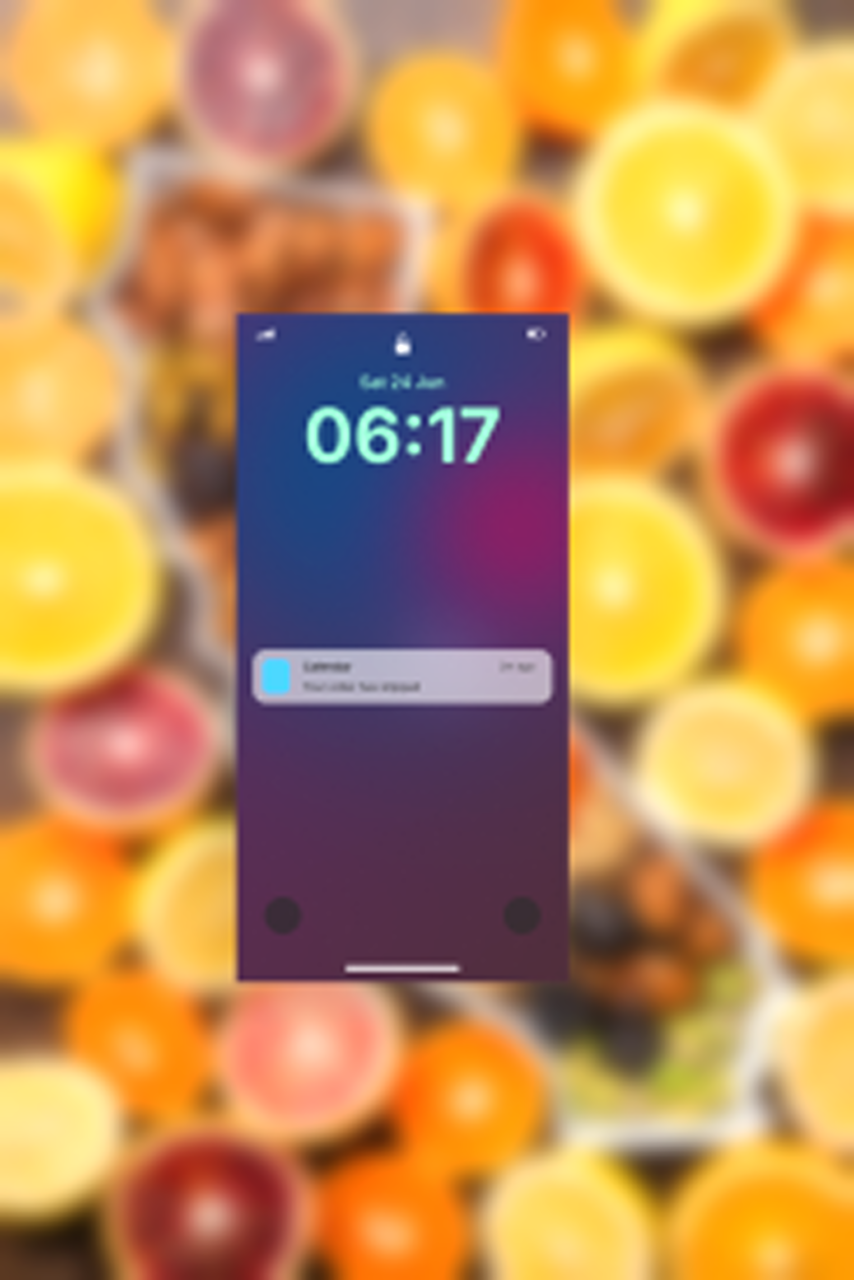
6:17
